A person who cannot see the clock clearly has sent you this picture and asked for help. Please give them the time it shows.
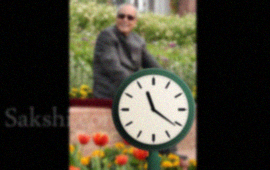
11:21
